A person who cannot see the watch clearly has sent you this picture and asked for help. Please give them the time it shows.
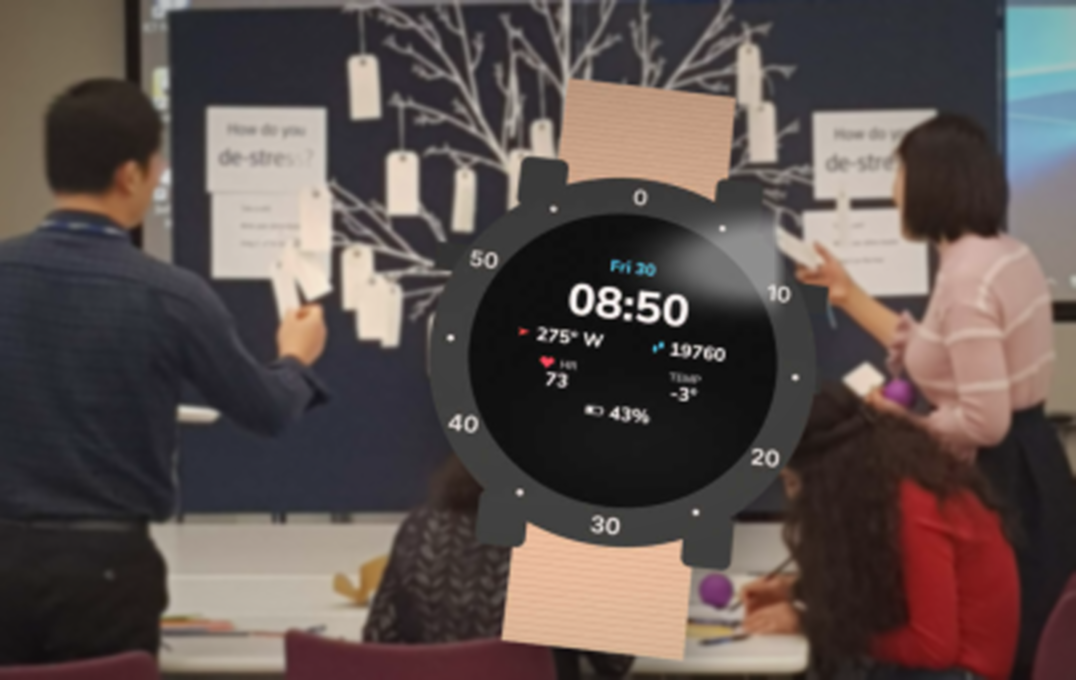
8:50
